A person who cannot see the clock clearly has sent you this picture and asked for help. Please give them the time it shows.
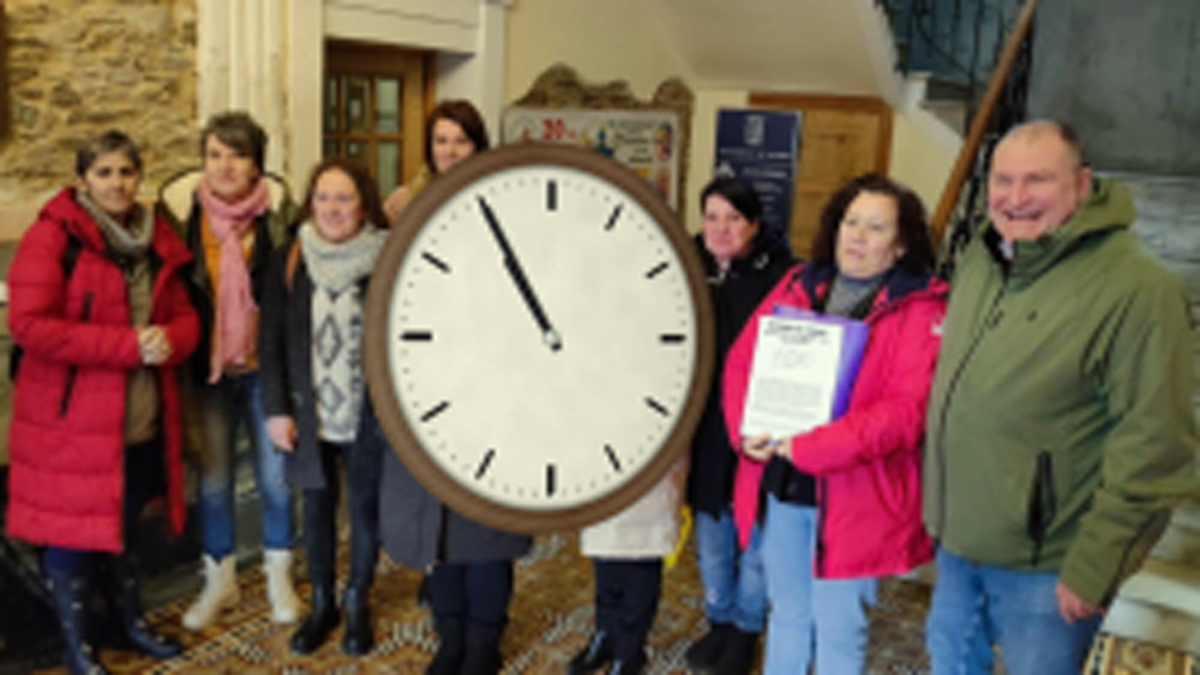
10:55
